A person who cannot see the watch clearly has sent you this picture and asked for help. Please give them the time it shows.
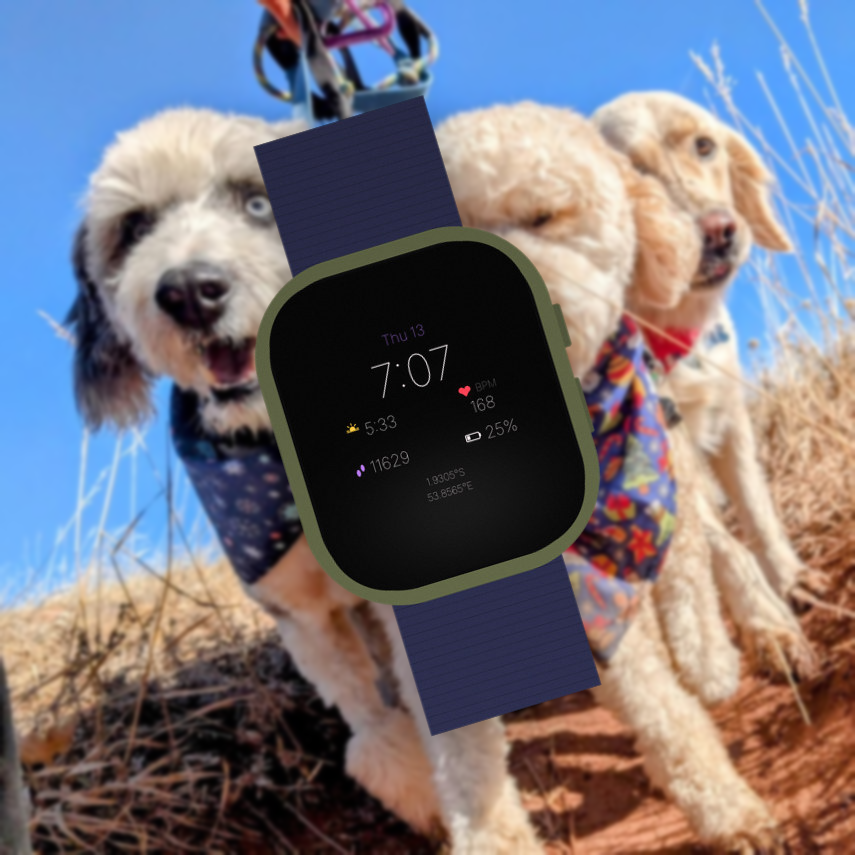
7:07
